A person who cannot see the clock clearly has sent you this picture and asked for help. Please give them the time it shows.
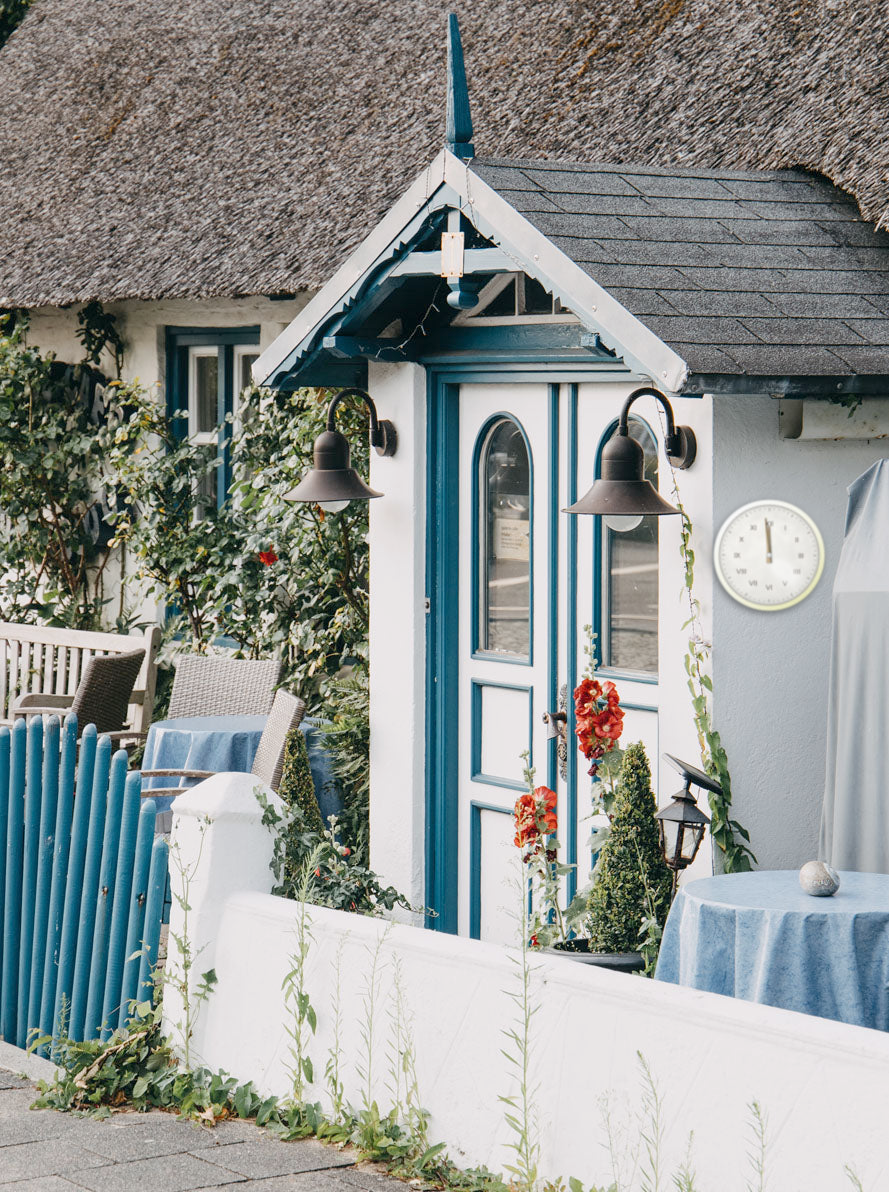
11:59
